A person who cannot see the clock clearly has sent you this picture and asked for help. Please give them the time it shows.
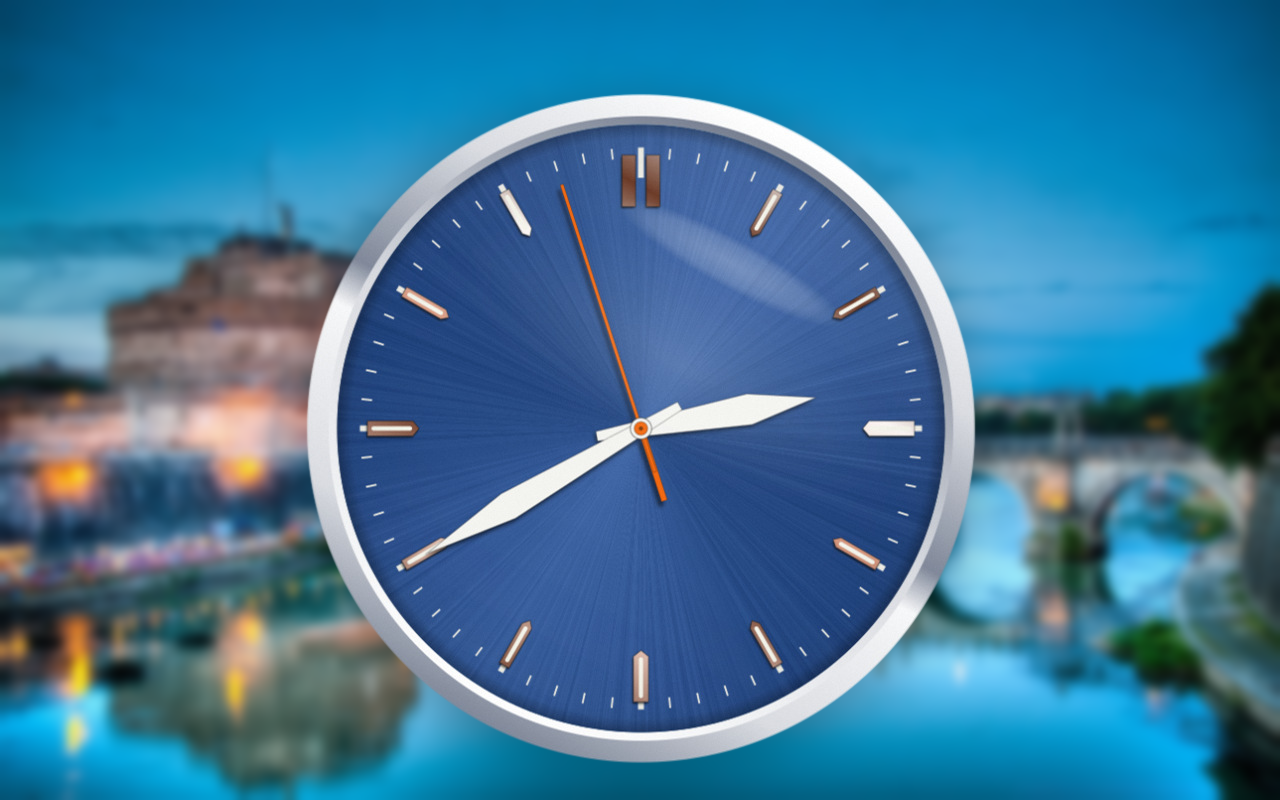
2:39:57
